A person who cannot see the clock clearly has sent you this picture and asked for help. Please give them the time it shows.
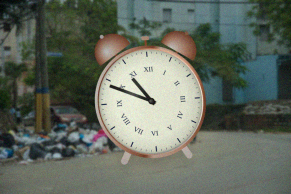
10:49
